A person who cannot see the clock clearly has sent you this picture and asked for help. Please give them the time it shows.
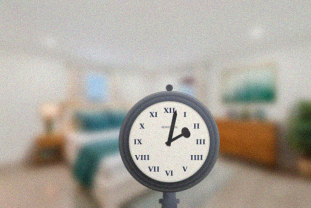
2:02
